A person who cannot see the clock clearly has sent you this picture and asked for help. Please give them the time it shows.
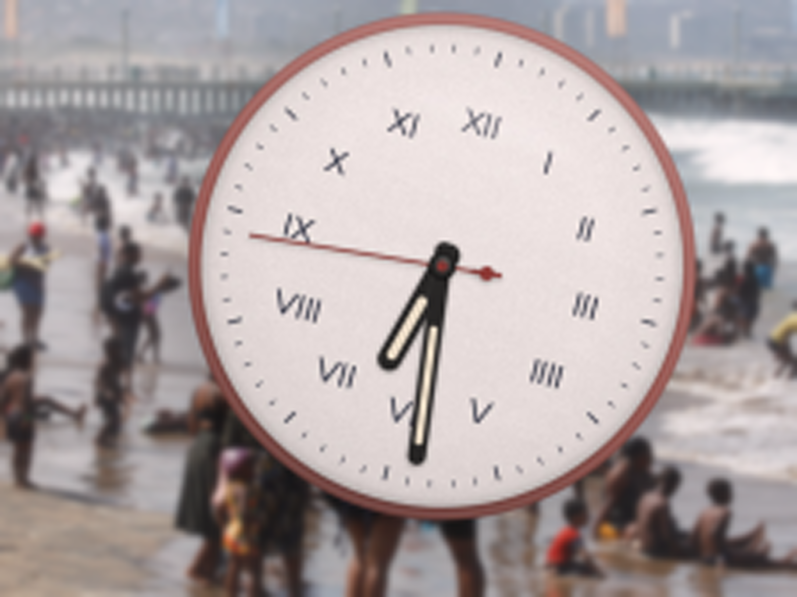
6:28:44
